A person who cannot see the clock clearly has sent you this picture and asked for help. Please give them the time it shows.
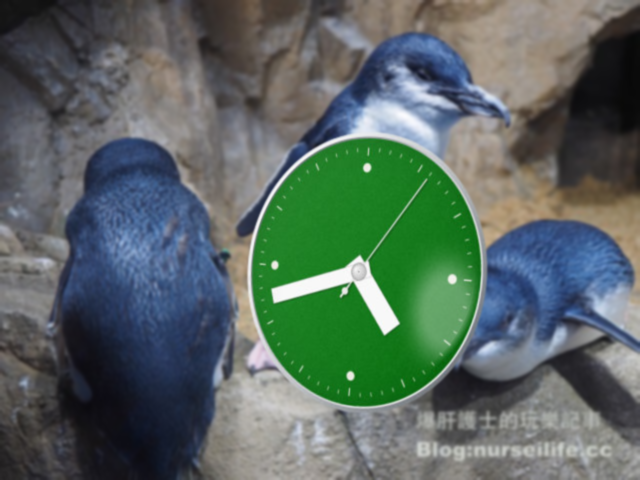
4:42:06
